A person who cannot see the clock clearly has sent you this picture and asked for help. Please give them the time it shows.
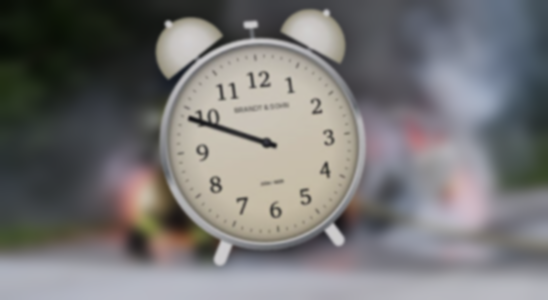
9:49
